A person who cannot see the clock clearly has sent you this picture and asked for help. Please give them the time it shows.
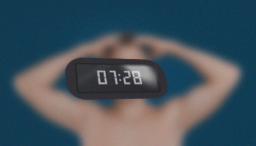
7:28
